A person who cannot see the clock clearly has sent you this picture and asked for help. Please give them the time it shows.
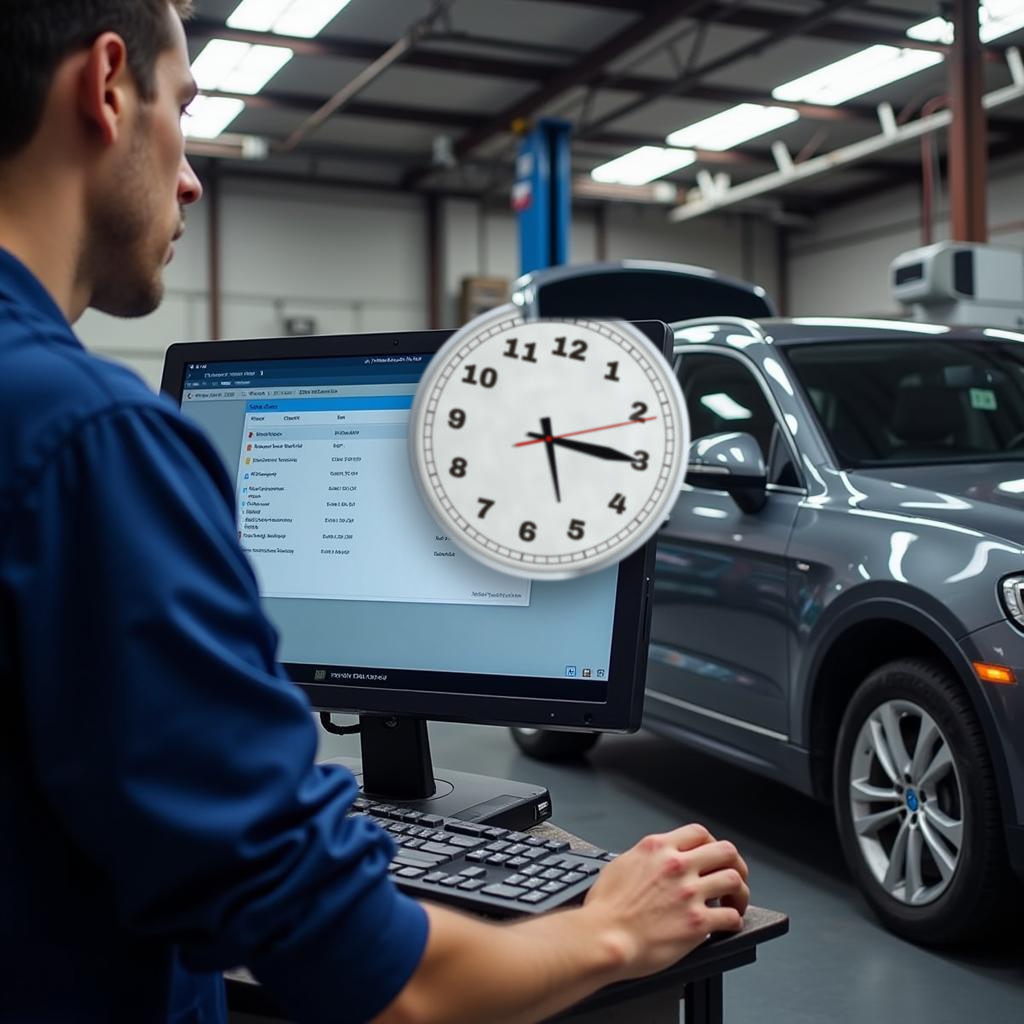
5:15:11
